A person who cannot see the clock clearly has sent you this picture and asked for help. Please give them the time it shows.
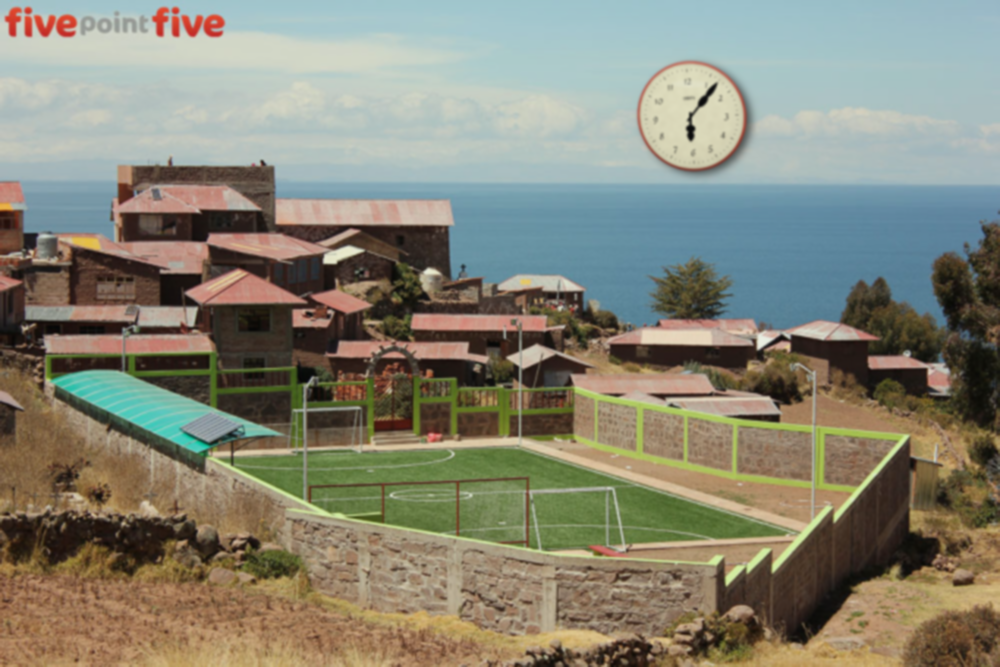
6:07
